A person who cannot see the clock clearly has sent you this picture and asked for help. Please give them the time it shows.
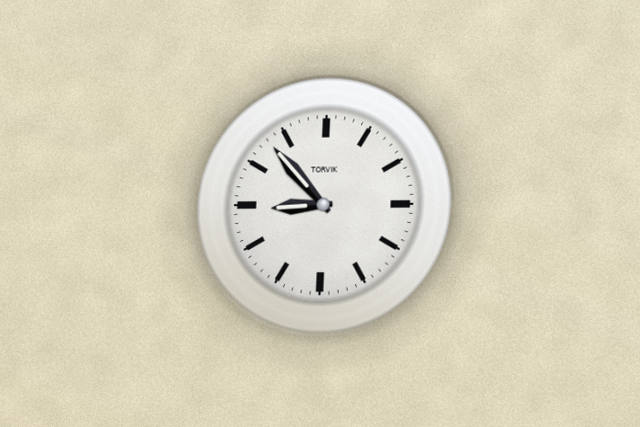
8:53
